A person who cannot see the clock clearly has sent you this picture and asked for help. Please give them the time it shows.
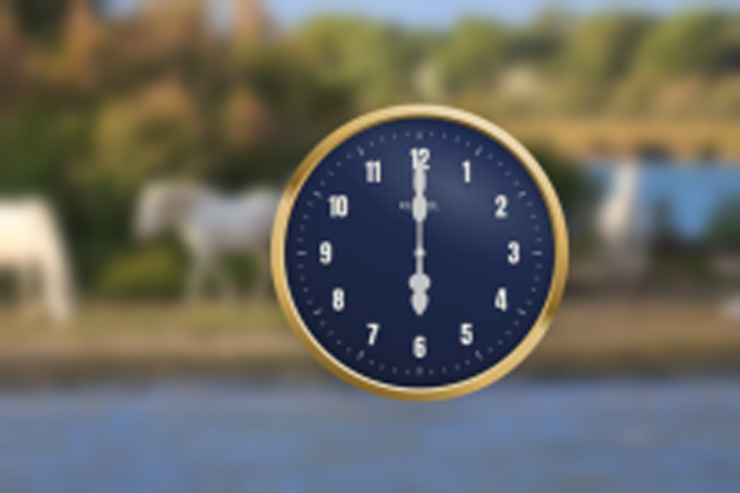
6:00
